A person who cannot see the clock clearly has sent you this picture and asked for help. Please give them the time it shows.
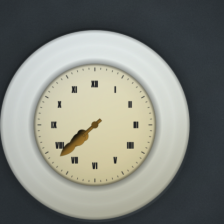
7:38
